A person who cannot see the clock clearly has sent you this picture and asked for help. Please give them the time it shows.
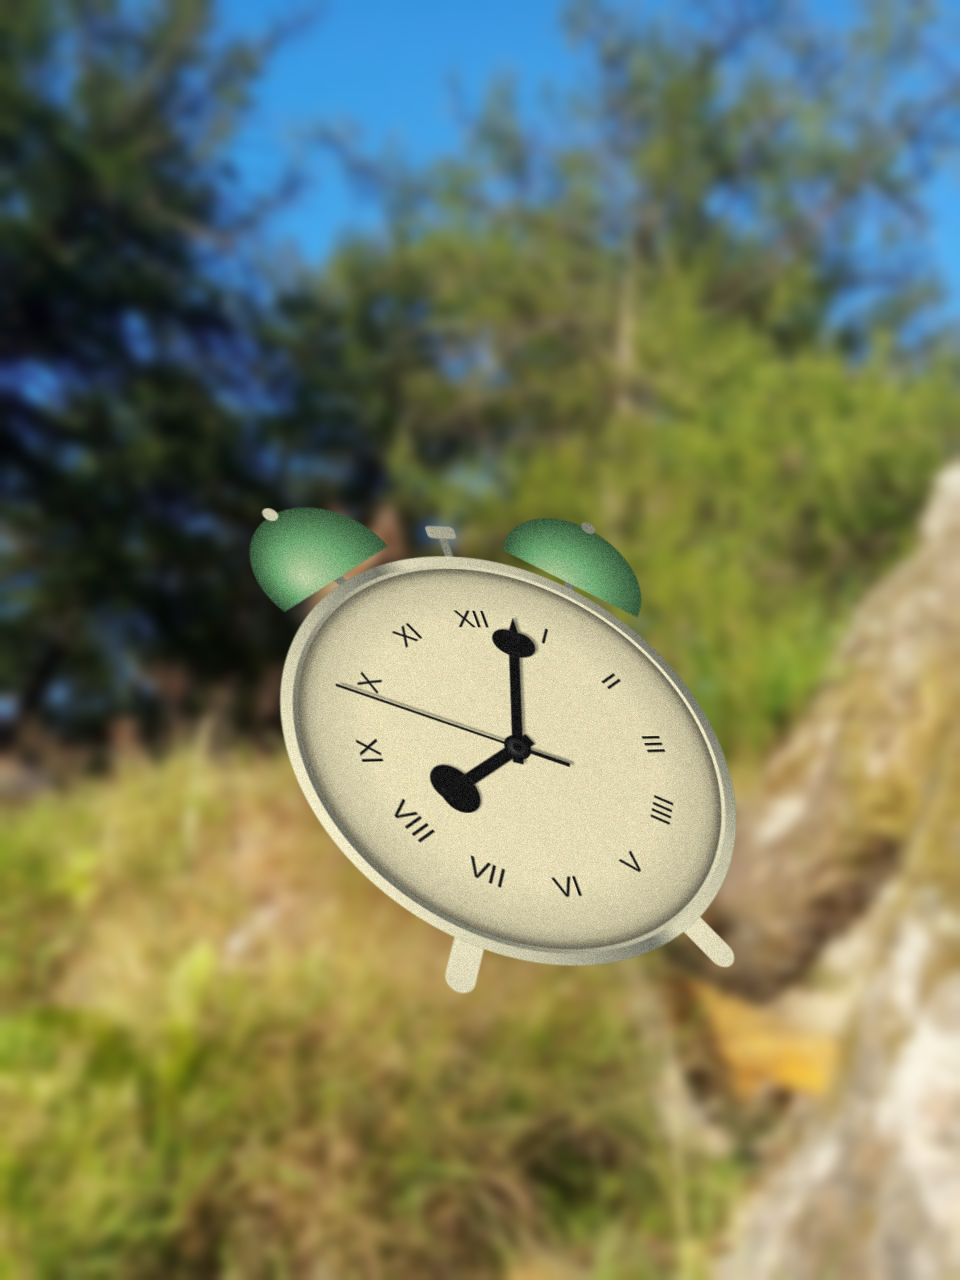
8:02:49
